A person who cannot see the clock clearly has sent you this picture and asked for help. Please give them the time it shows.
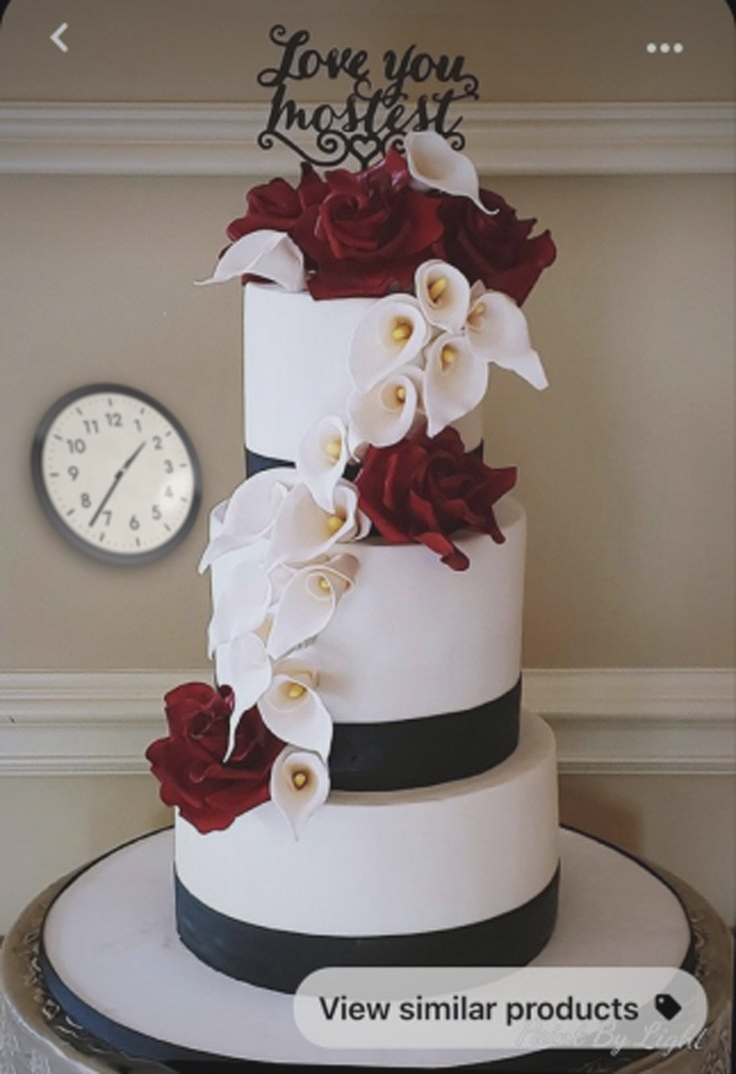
1:37
